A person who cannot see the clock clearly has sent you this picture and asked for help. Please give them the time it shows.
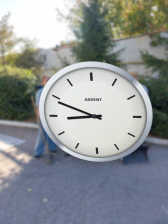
8:49
